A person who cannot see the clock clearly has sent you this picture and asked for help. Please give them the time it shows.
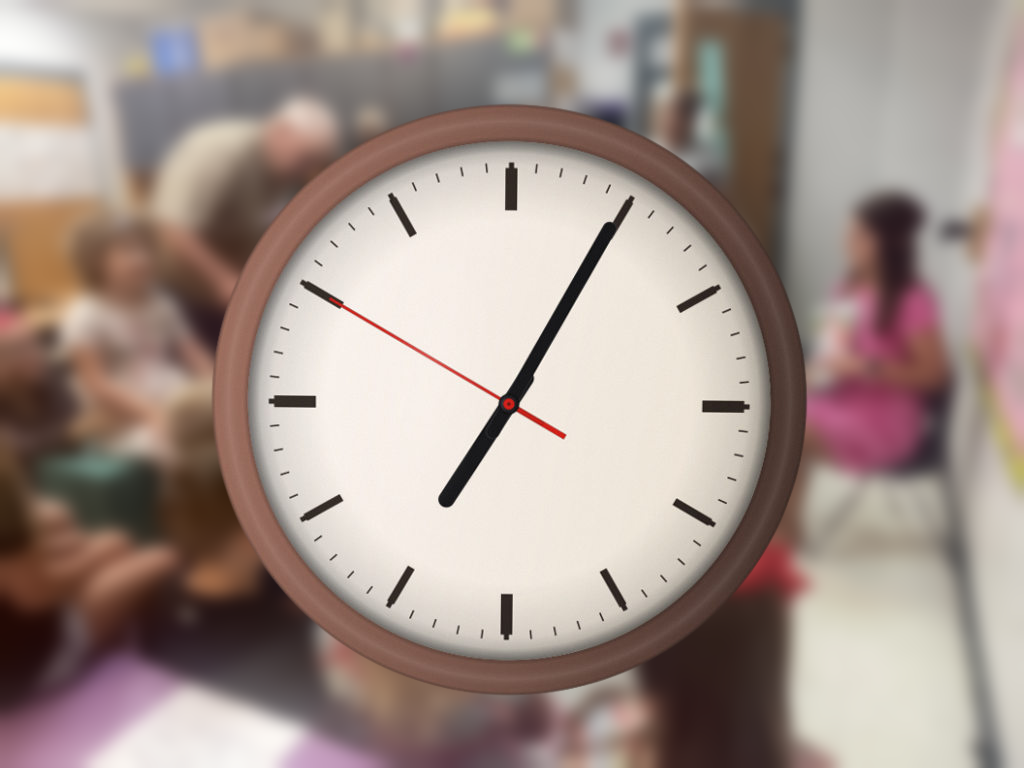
7:04:50
